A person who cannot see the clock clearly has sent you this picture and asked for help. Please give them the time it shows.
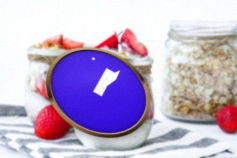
1:08
